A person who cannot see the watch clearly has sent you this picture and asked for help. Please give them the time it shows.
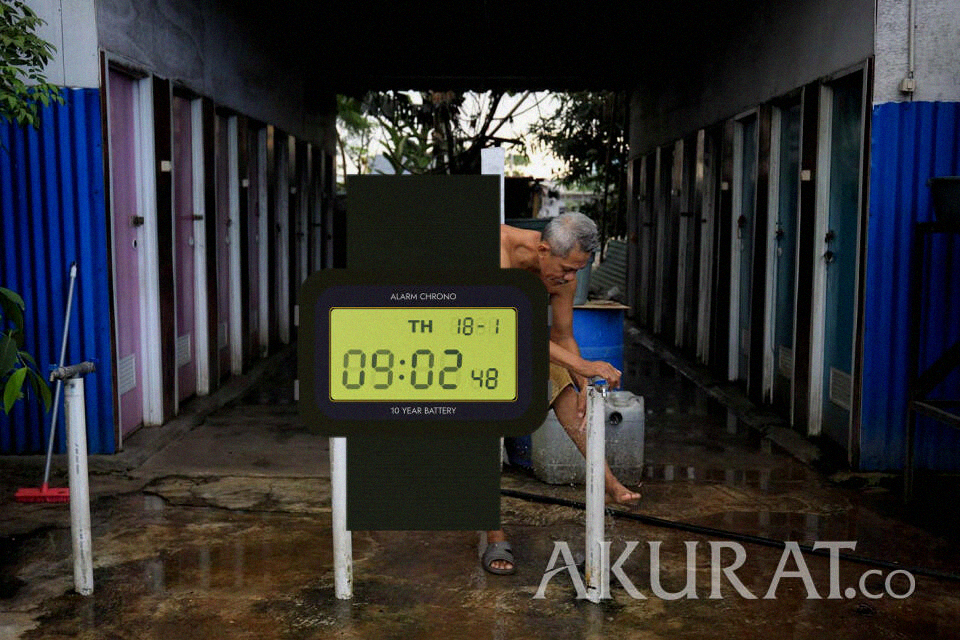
9:02:48
